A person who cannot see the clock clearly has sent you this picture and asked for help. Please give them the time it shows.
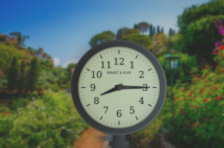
8:15
